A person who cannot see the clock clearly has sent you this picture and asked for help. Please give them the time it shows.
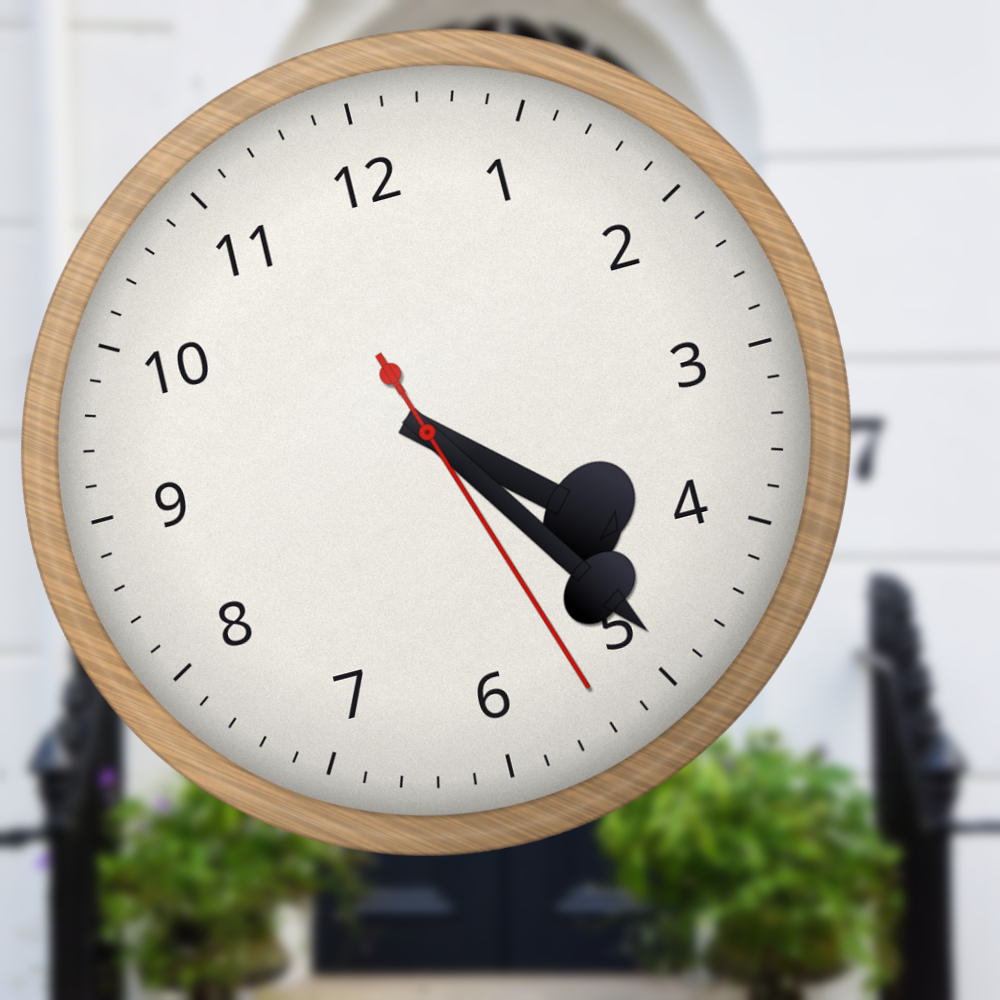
4:24:27
